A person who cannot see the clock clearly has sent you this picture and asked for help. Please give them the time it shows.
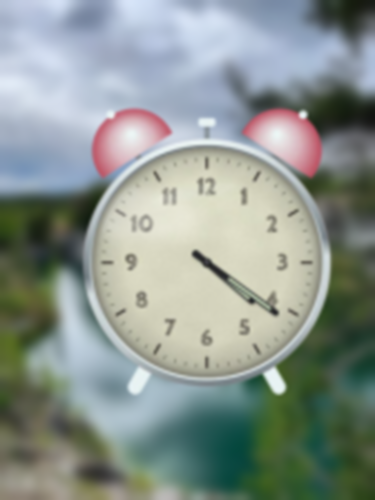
4:21
